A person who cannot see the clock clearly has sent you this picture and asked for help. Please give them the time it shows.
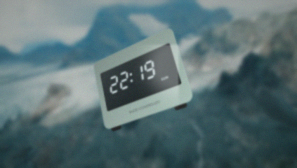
22:19
